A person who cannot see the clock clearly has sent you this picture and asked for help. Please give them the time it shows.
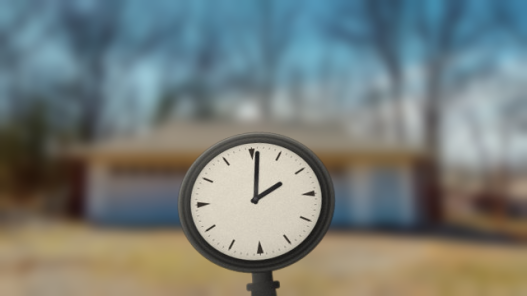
2:01
